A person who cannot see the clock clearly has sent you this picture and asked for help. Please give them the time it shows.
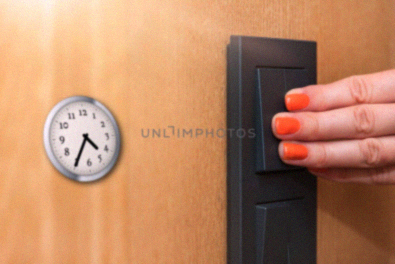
4:35
